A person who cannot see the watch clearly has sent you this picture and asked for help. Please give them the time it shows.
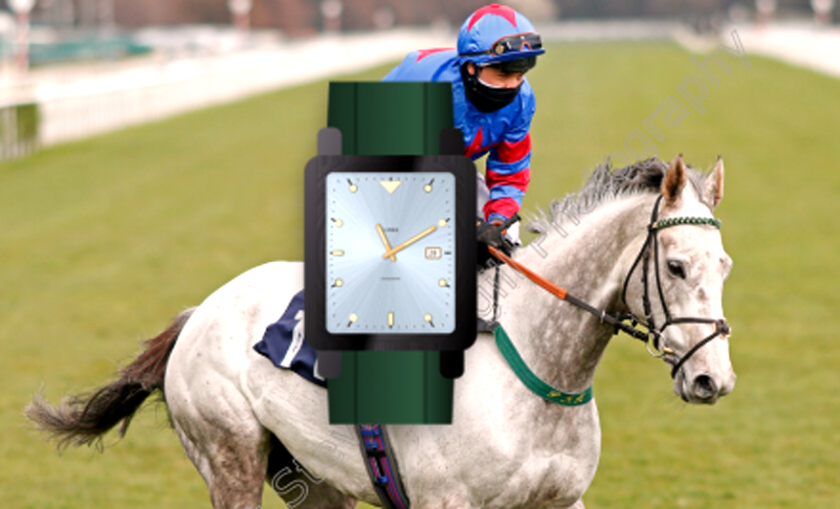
11:10
